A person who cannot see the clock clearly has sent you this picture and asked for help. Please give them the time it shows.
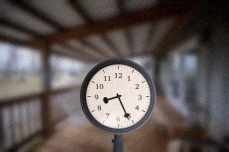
8:26
